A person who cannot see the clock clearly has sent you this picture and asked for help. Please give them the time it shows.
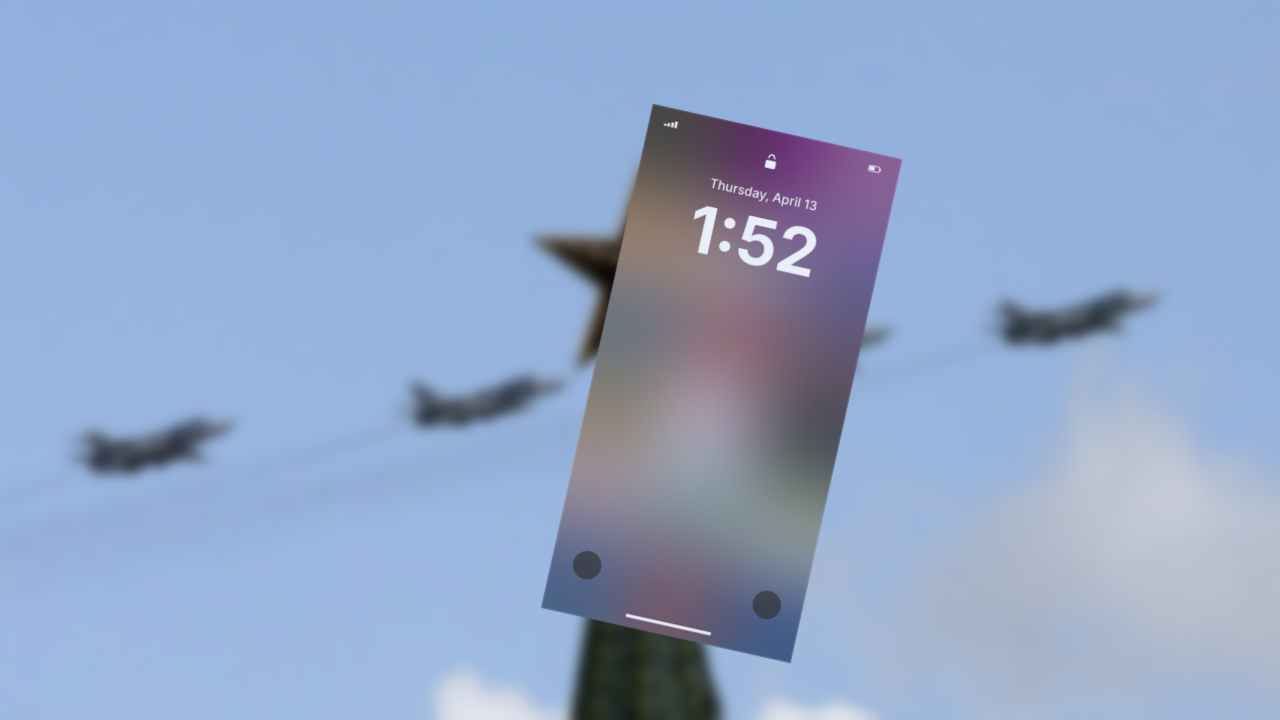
1:52
